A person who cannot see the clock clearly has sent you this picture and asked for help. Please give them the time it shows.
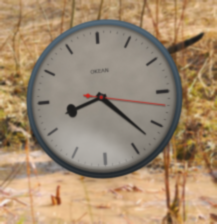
8:22:17
